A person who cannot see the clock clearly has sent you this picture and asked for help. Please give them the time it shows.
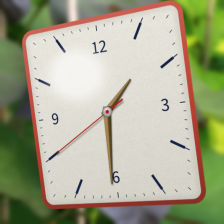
1:30:40
